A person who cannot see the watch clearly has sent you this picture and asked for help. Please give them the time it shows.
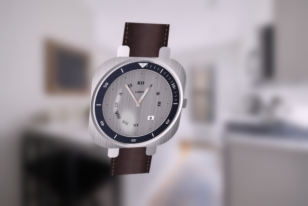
12:54
